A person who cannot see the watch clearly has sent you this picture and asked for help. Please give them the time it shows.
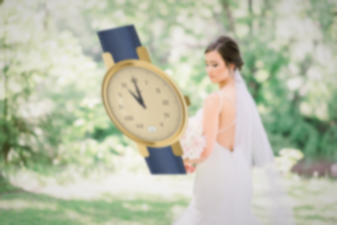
11:00
